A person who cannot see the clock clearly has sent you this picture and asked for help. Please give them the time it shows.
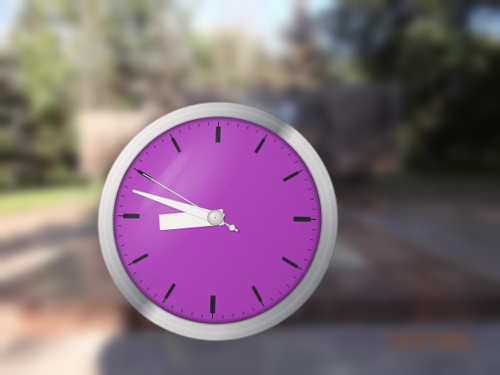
8:47:50
